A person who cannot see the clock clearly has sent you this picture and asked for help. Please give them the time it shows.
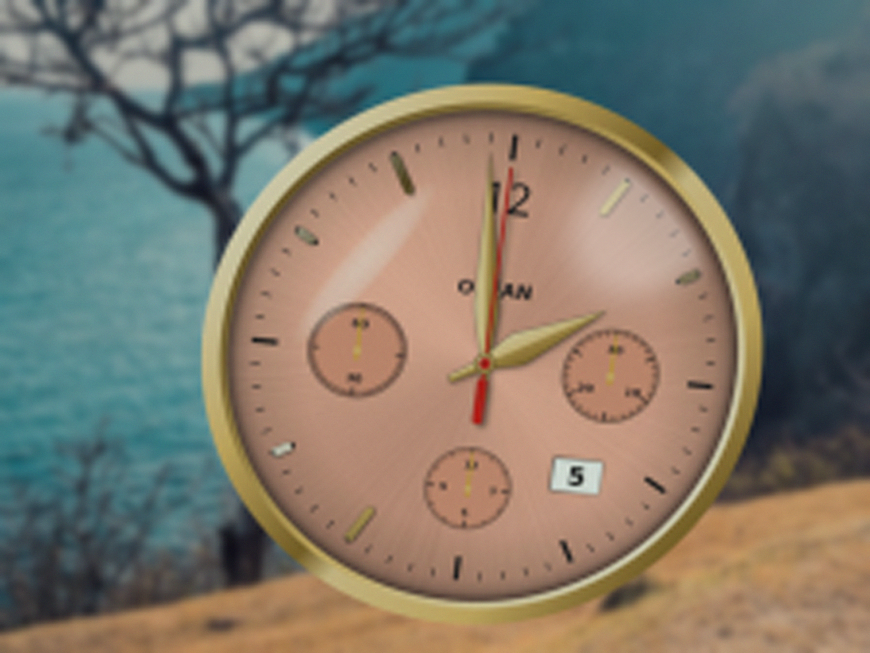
1:59
